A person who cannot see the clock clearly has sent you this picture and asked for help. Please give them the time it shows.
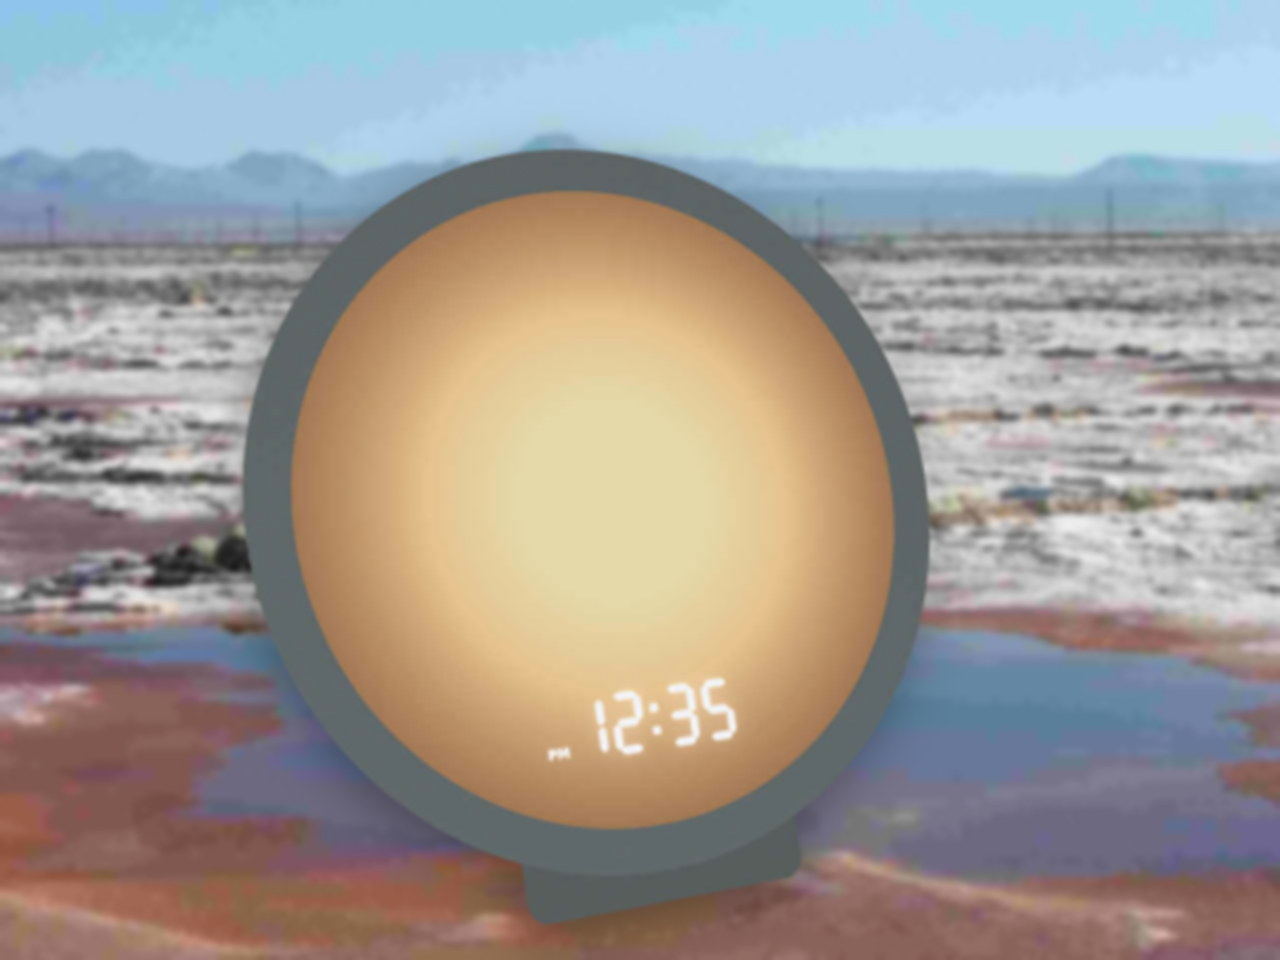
12:35
